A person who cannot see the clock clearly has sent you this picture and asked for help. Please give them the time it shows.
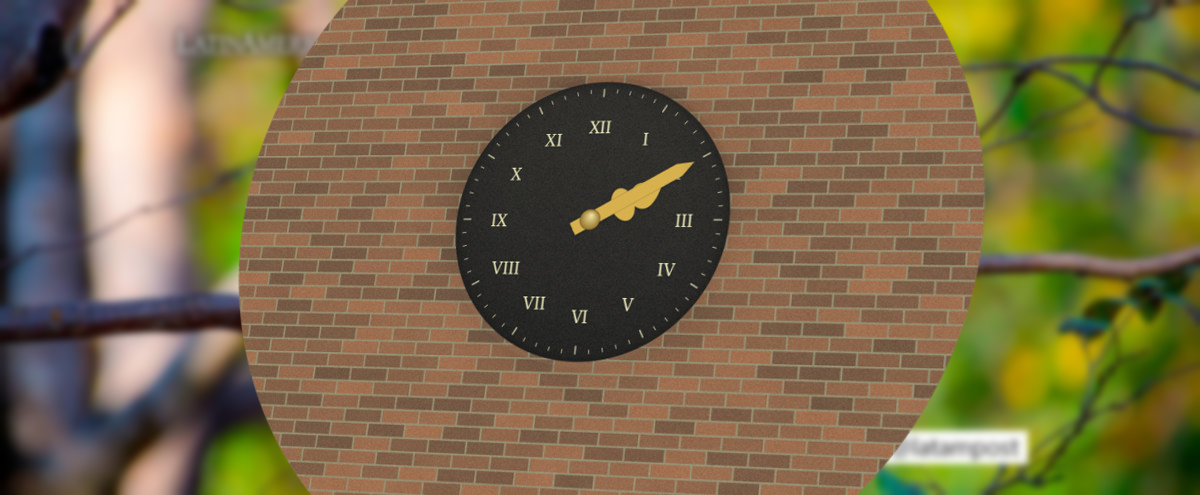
2:10
